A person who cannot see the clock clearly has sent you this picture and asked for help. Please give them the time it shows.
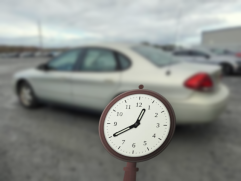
12:40
